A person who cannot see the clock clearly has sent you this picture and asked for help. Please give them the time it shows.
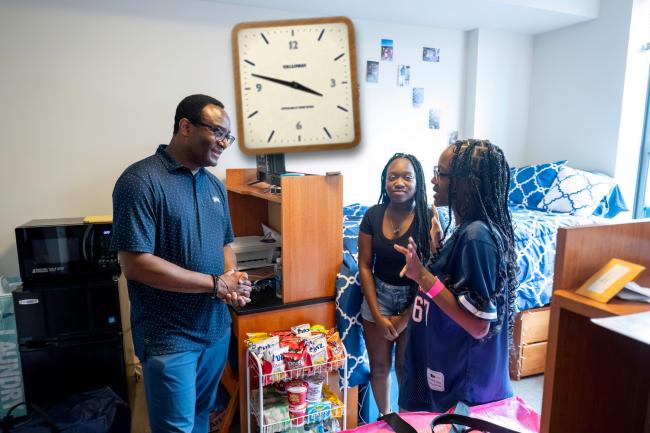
3:48
